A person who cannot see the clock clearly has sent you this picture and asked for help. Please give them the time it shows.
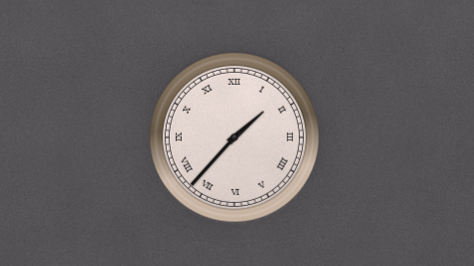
1:37
